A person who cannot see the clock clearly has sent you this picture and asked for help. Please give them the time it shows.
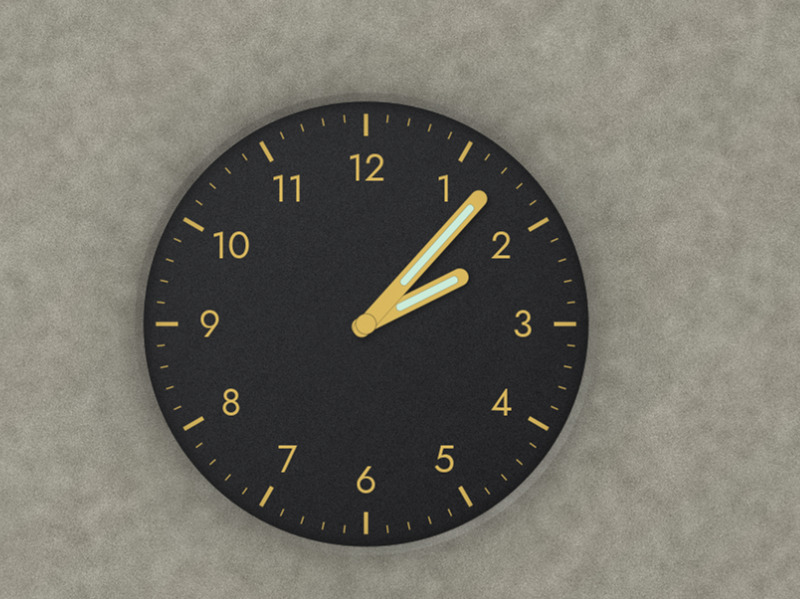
2:07
